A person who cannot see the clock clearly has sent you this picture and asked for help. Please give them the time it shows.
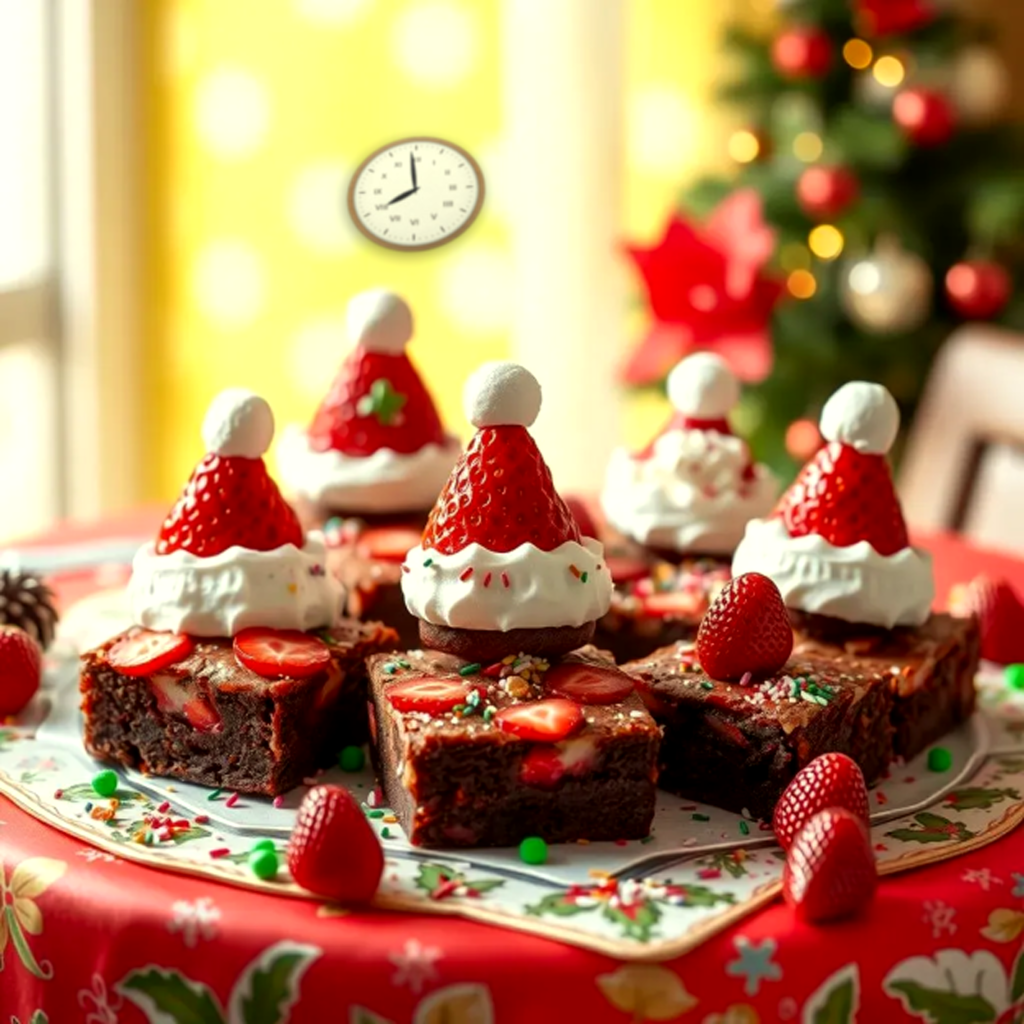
7:59
